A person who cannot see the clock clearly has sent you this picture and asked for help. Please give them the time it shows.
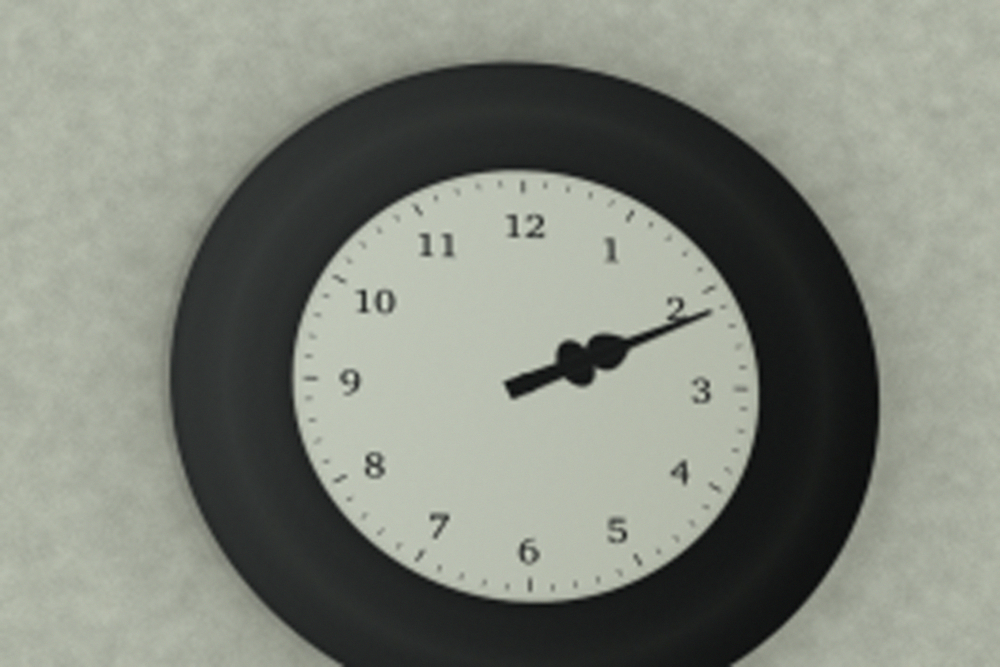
2:11
